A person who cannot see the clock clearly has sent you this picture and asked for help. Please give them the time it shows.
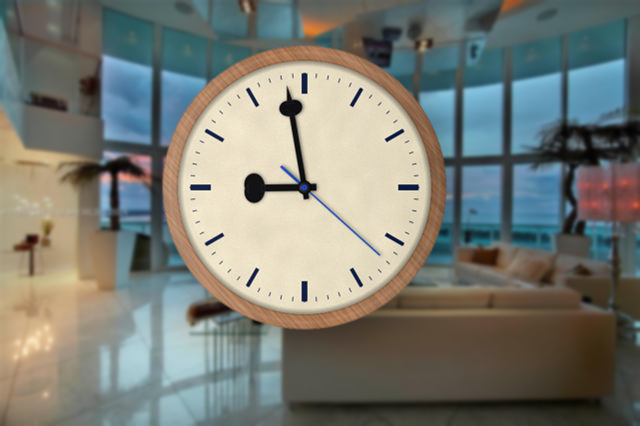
8:58:22
